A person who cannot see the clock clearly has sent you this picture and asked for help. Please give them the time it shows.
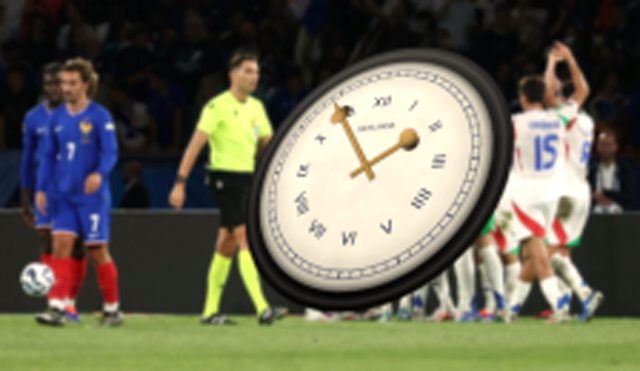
1:54
